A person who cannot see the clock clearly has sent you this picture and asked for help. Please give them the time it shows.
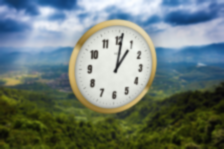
1:01
